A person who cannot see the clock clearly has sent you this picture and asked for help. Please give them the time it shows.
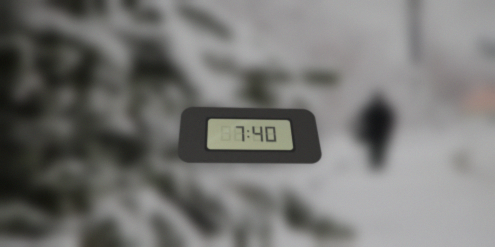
7:40
